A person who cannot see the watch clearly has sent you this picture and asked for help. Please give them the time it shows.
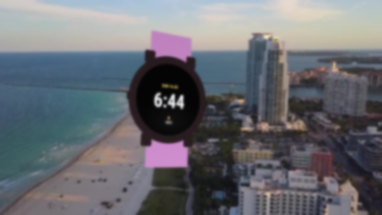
6:44
